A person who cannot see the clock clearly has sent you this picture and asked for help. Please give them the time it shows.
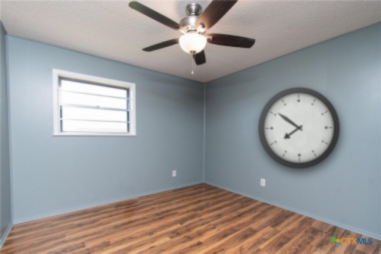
7:51
